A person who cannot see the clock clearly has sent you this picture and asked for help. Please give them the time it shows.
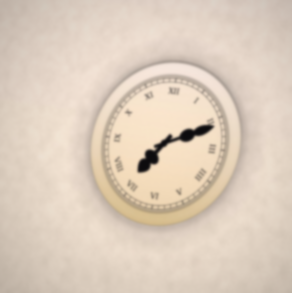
7:11
